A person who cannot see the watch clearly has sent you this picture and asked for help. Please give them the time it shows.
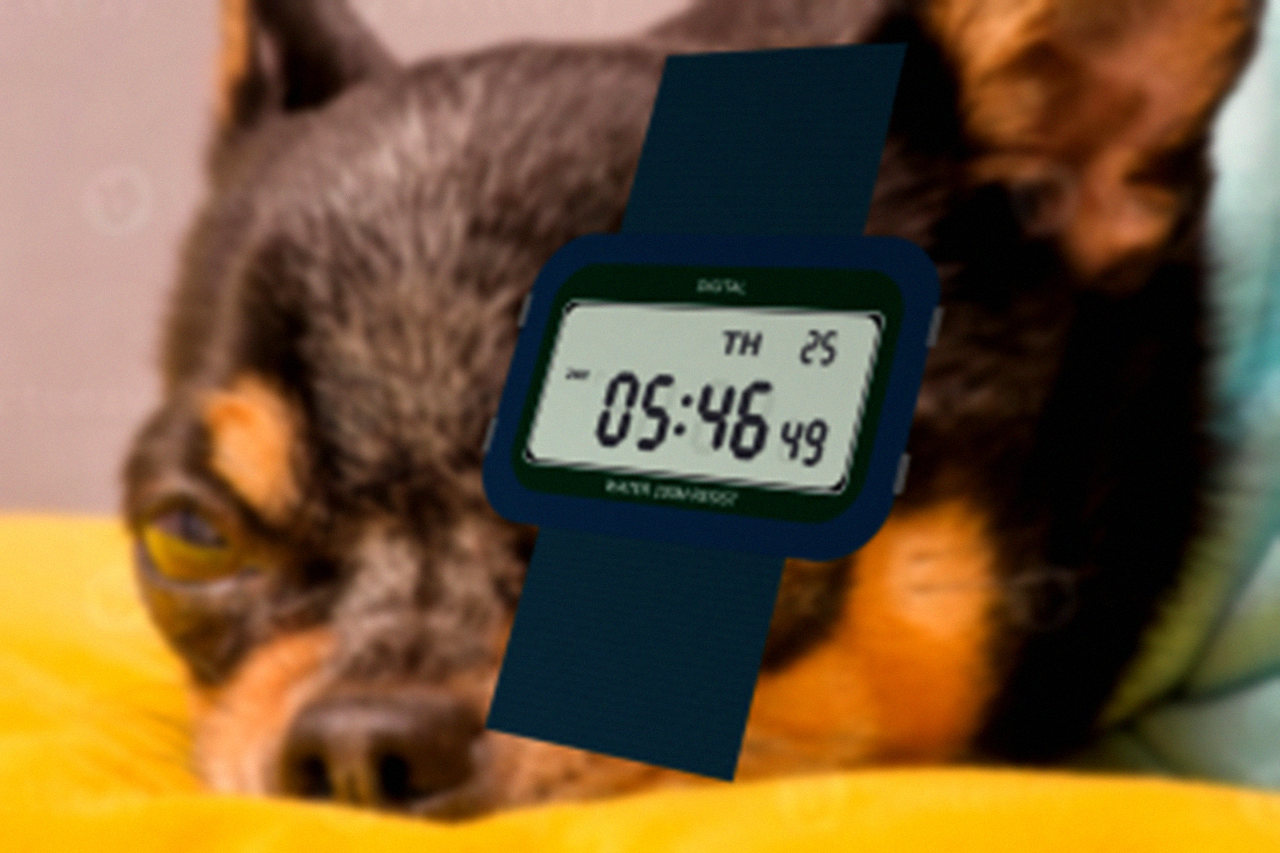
5:46:49
